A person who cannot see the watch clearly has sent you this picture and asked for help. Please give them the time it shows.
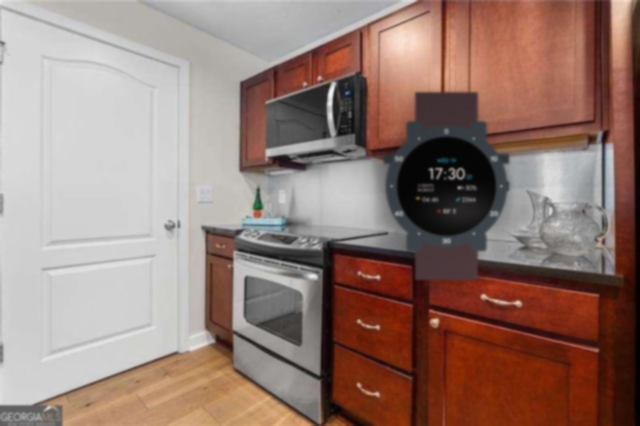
17:30
